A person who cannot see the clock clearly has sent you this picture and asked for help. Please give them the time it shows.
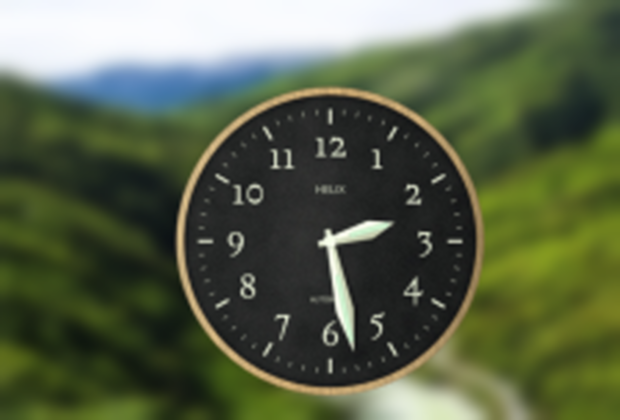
2:28
